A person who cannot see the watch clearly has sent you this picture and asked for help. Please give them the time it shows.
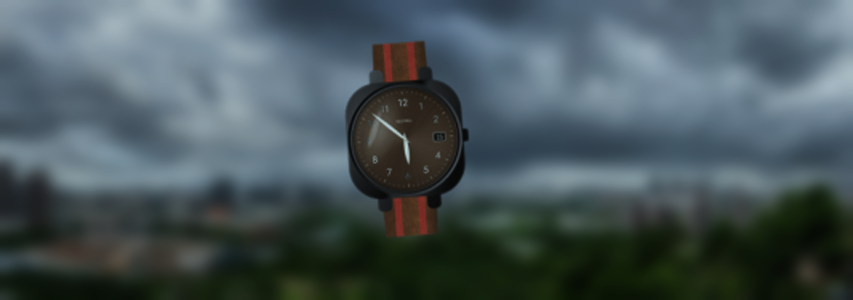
5:52
